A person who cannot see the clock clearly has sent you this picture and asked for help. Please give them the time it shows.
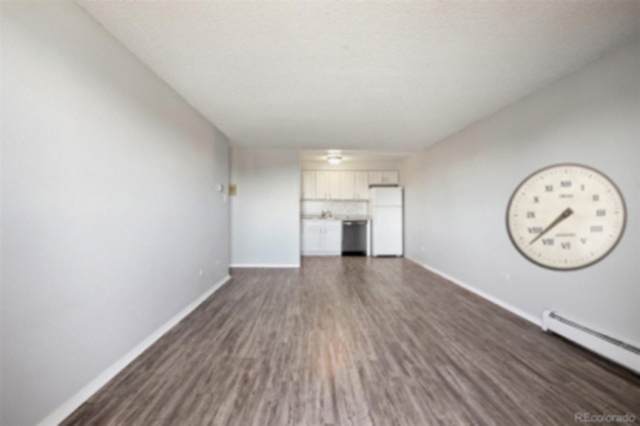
7:38
